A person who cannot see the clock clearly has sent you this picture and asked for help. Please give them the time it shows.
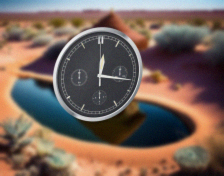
12:17
